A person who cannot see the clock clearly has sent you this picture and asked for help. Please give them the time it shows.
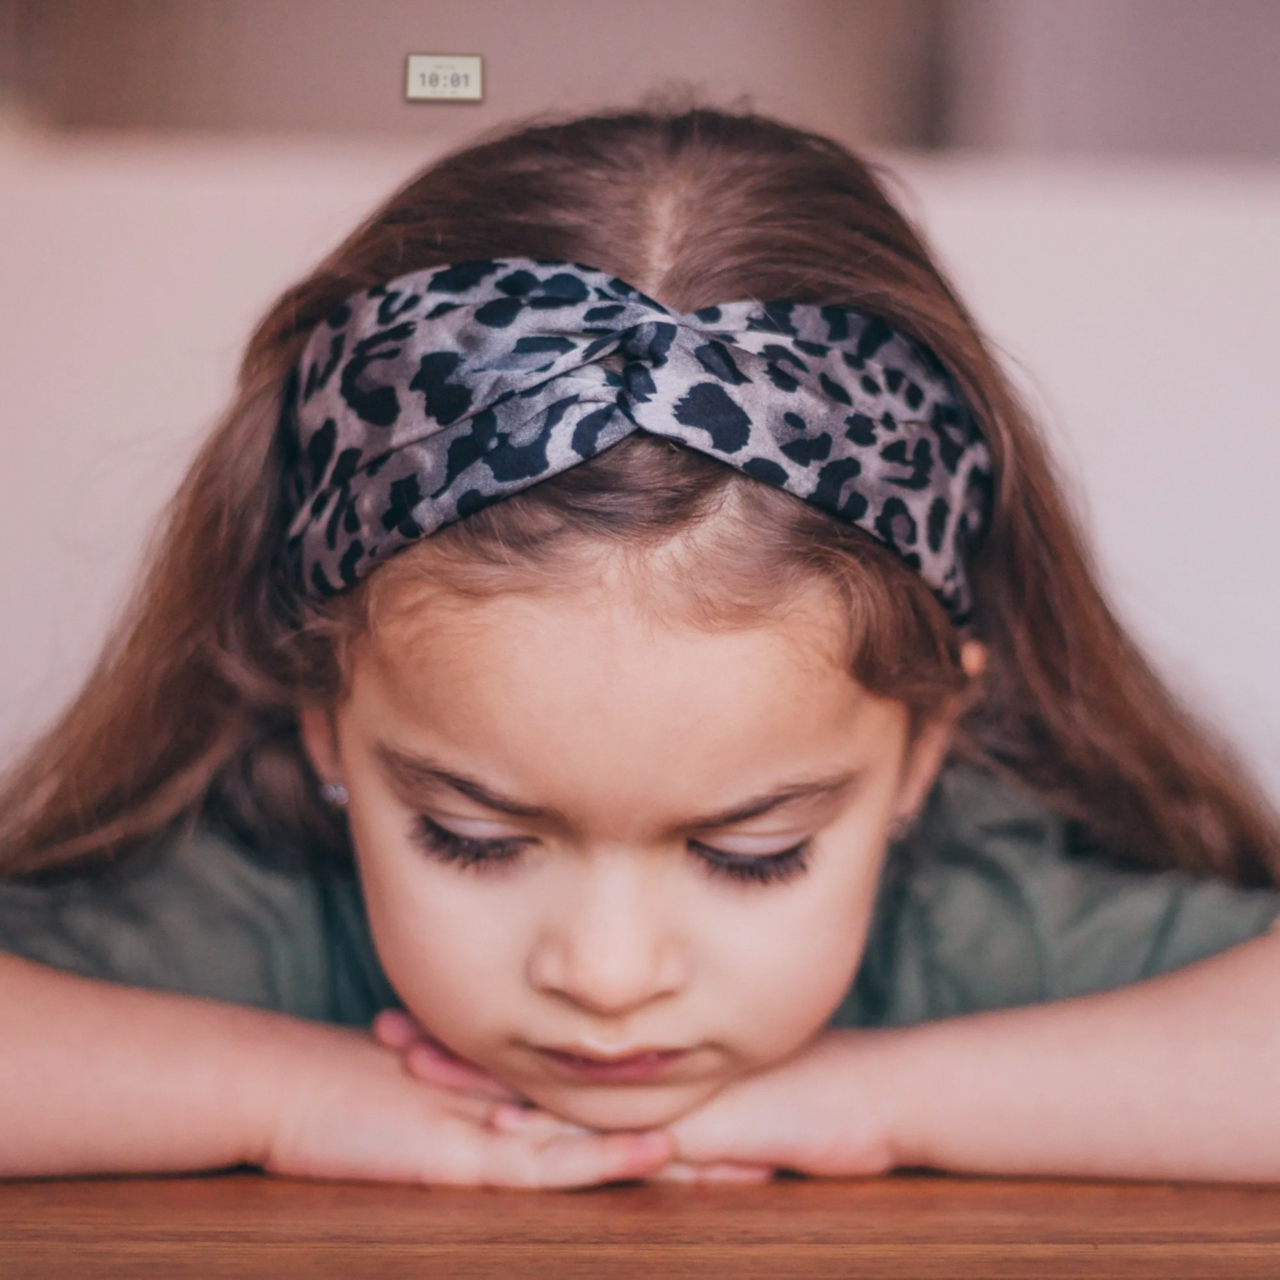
10:01
